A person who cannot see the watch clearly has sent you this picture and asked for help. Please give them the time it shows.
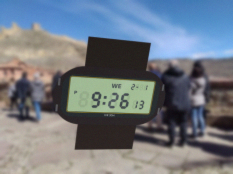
9:26:13
